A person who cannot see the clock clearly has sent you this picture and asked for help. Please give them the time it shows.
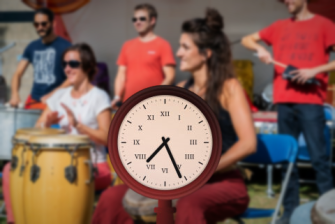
7:26
